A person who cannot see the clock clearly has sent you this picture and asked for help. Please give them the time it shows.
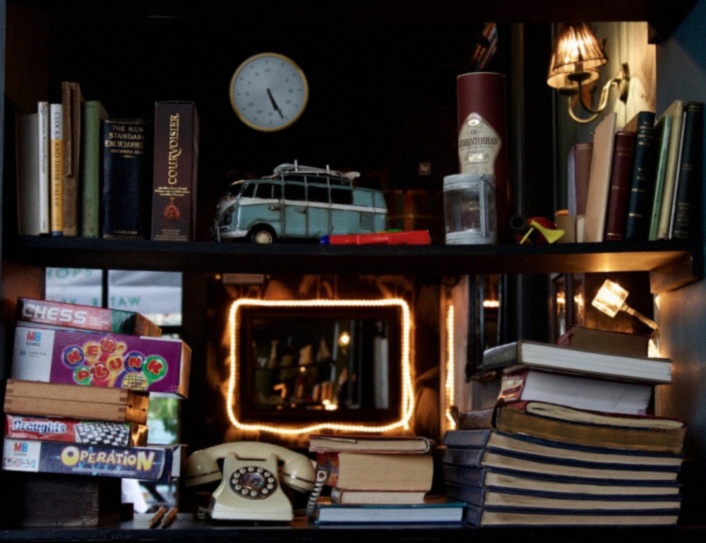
5:26
